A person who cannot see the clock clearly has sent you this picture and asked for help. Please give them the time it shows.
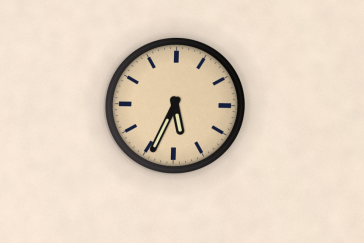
5:34
